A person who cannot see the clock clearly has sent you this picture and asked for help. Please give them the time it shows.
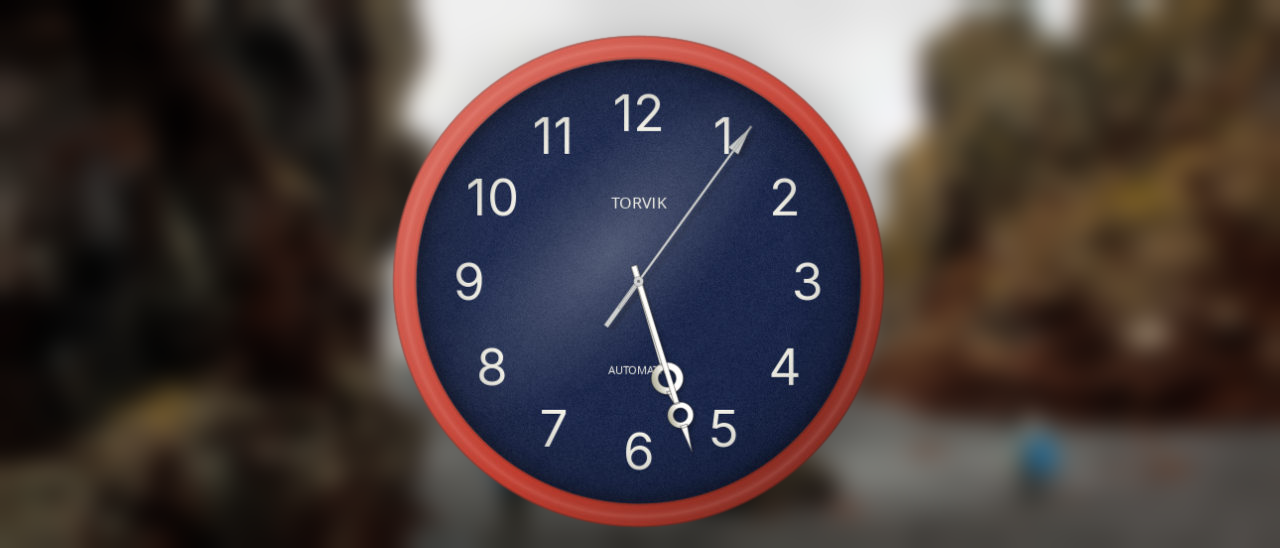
5:27:06
